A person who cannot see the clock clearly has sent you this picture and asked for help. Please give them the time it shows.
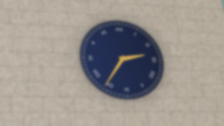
2:36
